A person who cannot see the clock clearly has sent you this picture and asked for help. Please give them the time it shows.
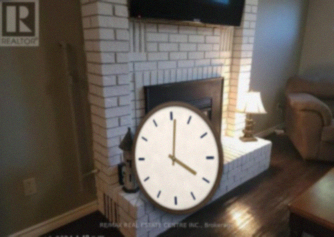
4:01
